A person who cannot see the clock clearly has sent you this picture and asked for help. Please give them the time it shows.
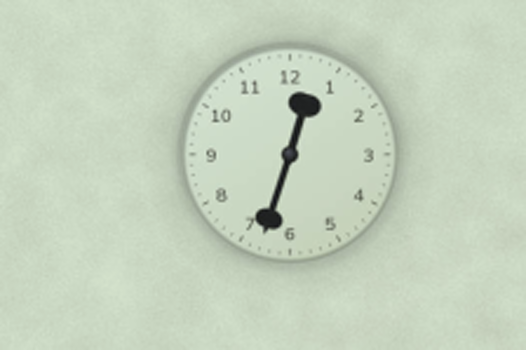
12:33
